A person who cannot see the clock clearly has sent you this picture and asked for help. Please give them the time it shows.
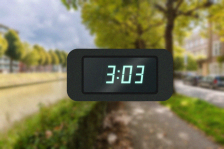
3:03
